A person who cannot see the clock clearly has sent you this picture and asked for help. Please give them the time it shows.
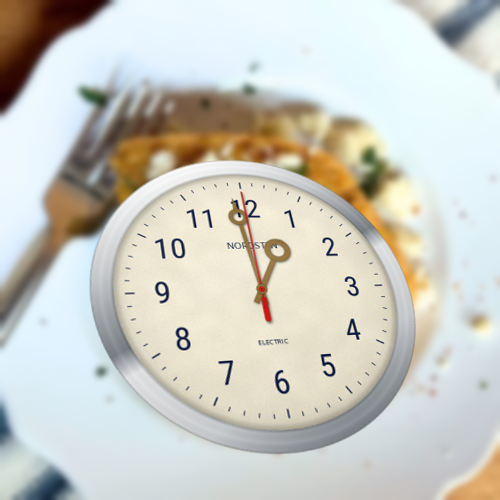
12:59:00
